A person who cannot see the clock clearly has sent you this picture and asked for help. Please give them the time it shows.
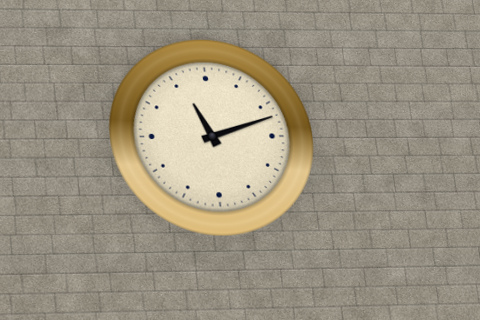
11:12
